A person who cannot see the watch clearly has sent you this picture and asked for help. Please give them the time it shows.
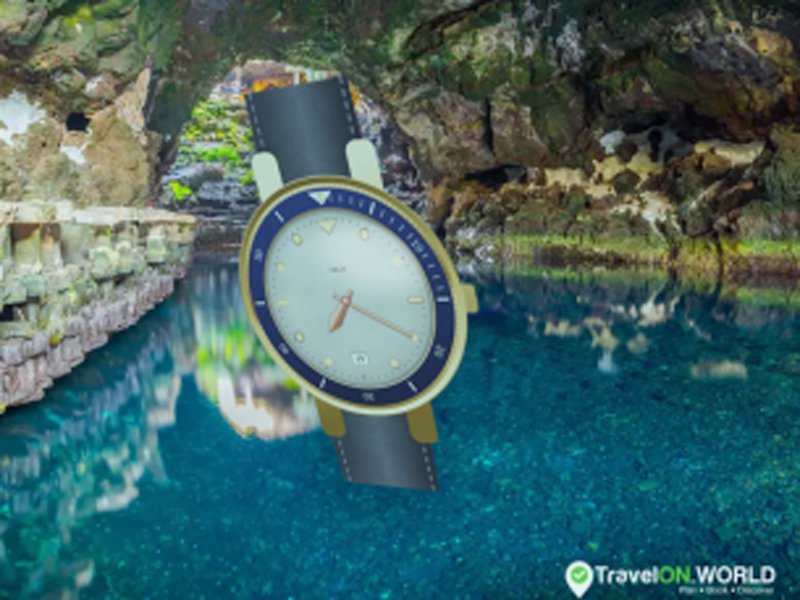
7:20
